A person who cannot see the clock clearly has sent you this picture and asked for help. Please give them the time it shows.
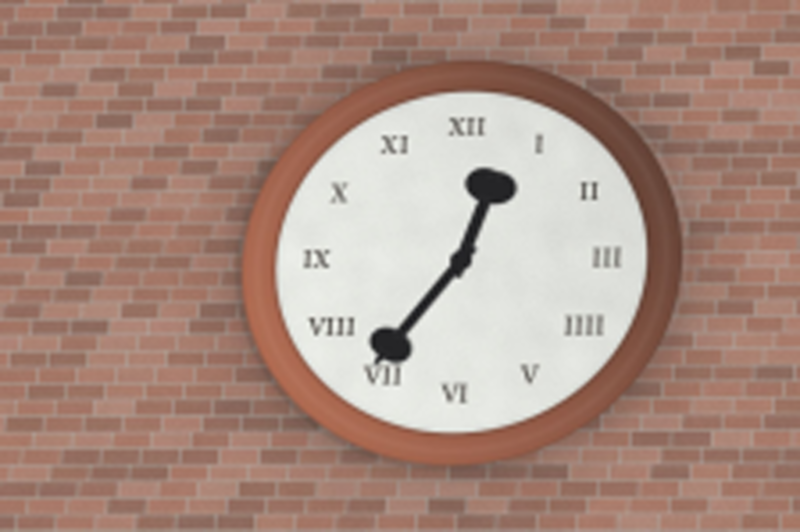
12:36
